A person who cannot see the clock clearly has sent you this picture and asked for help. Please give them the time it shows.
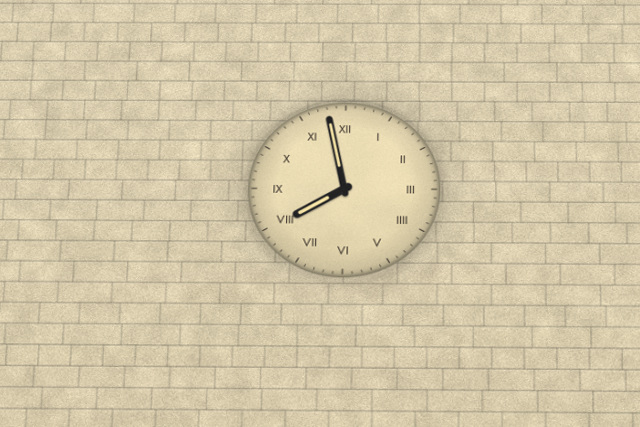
7:58
